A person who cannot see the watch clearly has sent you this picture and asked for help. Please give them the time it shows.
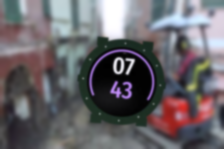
7:43
